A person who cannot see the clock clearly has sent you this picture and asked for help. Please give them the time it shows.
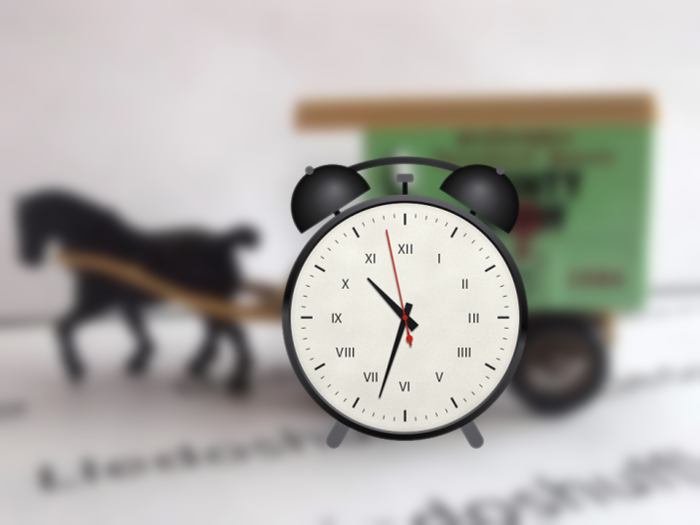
10:32:58
